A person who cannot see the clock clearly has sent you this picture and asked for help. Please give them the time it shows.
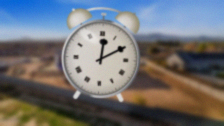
12:10
